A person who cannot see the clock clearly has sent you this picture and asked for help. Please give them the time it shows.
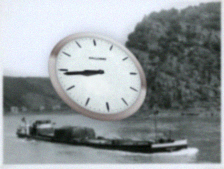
8:44
